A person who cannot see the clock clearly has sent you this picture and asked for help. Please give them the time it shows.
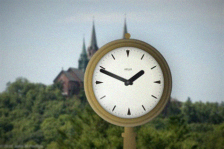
1:49
